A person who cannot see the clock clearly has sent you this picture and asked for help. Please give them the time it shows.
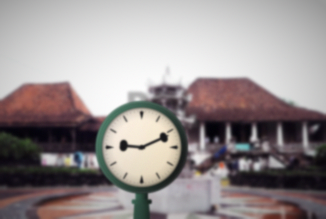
9:11
